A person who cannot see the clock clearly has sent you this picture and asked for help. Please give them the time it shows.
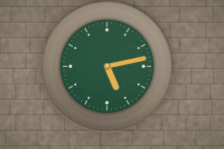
5:13
